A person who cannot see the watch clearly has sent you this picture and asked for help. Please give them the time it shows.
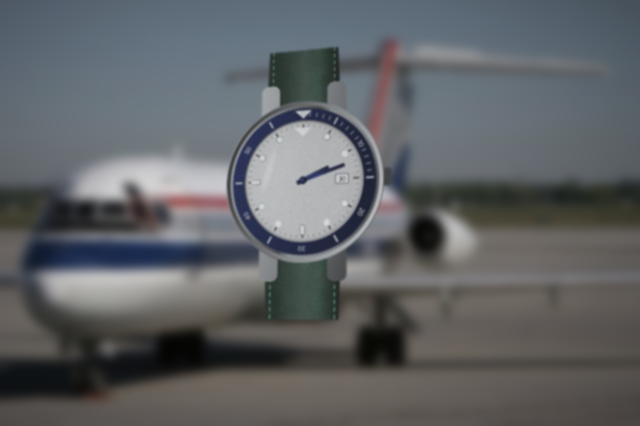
2:12
